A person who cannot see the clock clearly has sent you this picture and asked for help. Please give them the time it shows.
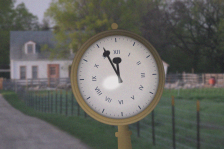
11:56
